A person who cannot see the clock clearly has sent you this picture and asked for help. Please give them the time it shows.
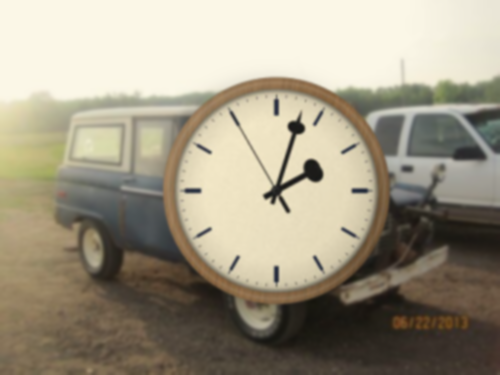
2:02:55
